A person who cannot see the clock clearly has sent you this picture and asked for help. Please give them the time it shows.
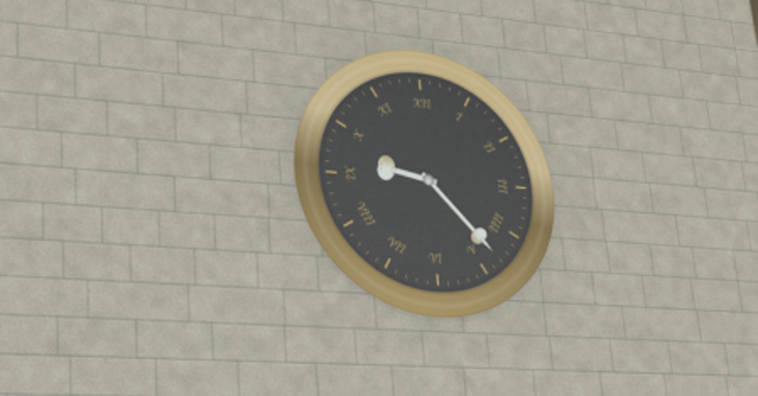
9:23
